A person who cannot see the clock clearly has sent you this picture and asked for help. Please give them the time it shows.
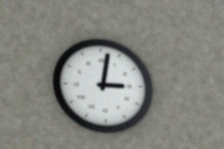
3:02
